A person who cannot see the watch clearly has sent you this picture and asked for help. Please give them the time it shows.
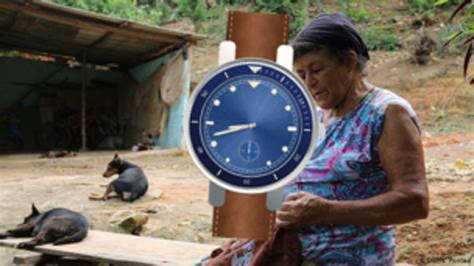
8:42
